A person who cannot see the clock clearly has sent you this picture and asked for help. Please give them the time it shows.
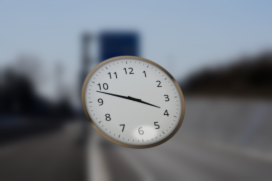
3:48
